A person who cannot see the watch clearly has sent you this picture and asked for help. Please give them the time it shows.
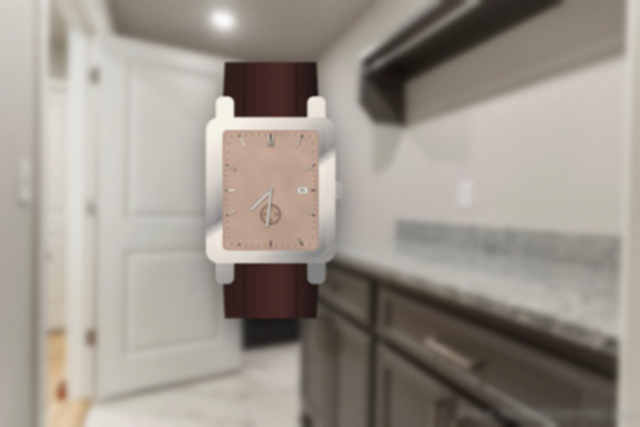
7:31
